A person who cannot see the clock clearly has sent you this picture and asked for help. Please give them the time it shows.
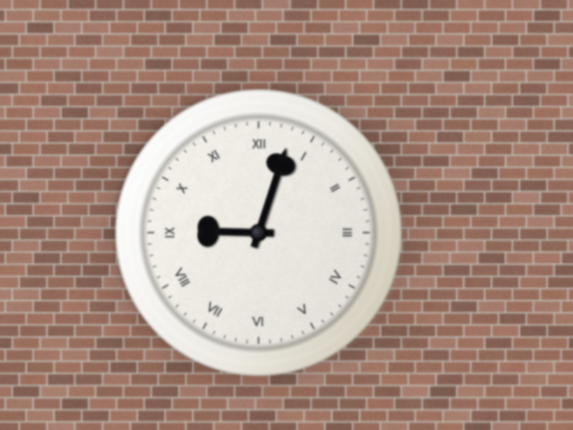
9:03
